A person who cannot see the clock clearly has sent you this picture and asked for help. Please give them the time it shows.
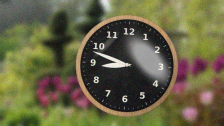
8:48
